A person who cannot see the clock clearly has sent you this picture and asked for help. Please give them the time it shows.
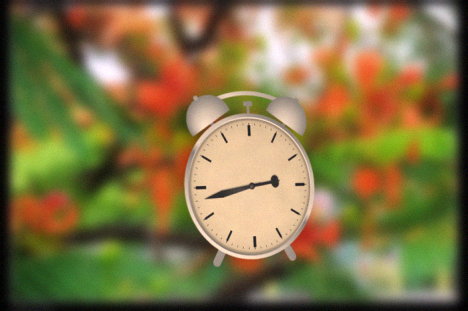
2:43
